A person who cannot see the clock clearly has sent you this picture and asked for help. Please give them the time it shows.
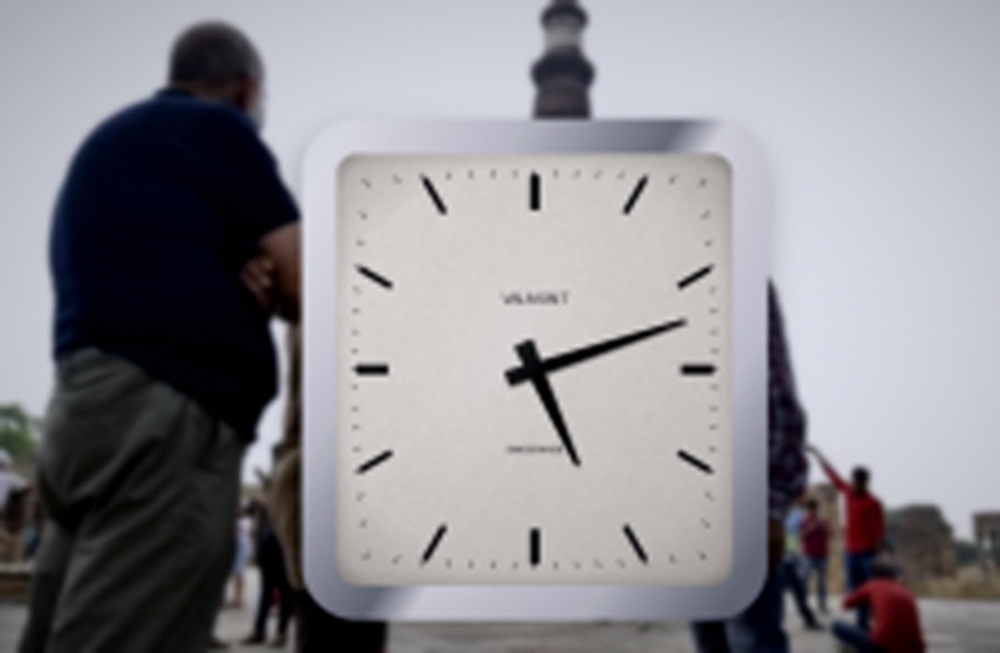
5:12
